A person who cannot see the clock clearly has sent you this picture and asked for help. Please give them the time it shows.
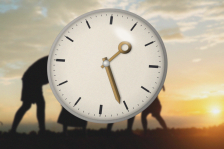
1:26
